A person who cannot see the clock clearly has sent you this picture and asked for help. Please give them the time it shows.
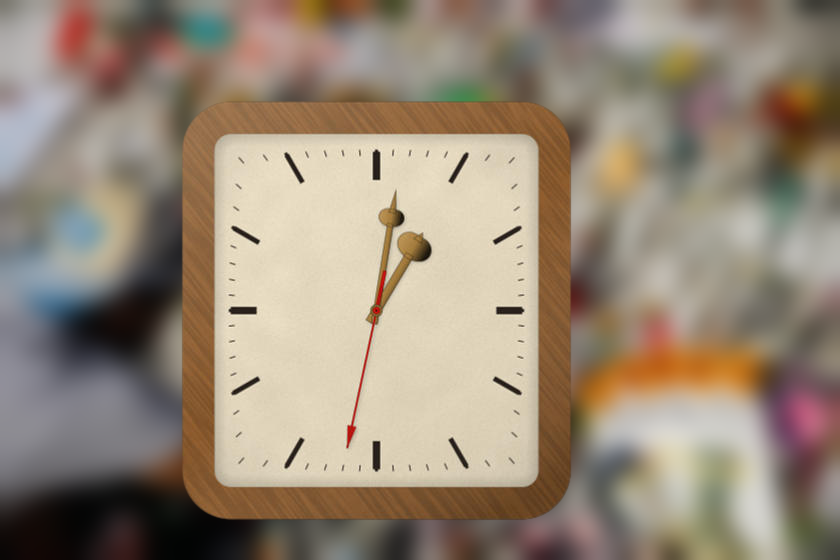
1:01:32
